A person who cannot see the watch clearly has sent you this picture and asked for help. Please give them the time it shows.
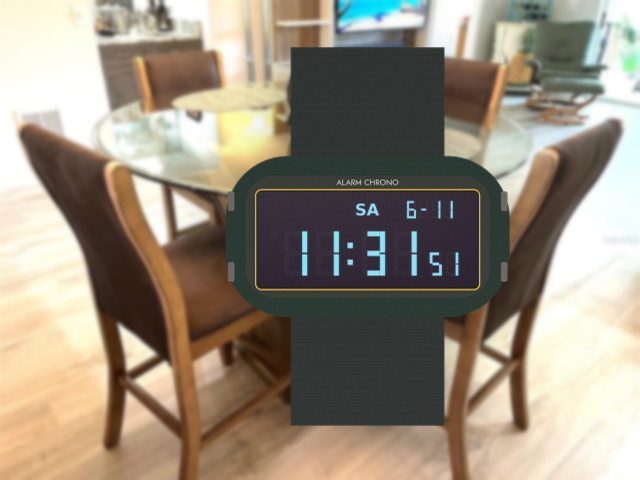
11:31:51
